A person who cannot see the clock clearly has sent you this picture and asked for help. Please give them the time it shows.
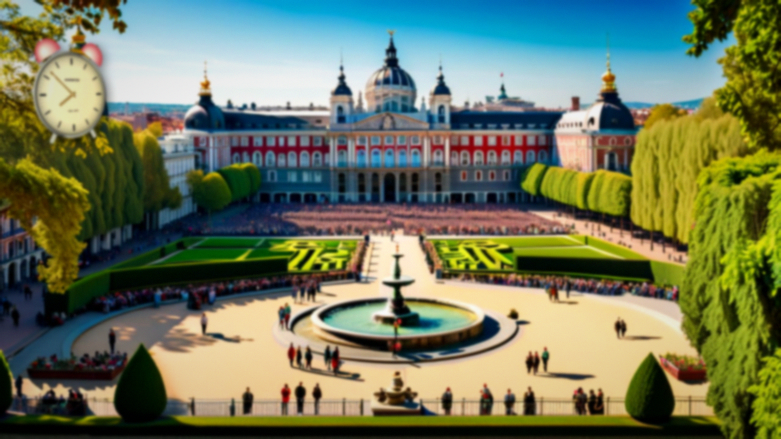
7:52
